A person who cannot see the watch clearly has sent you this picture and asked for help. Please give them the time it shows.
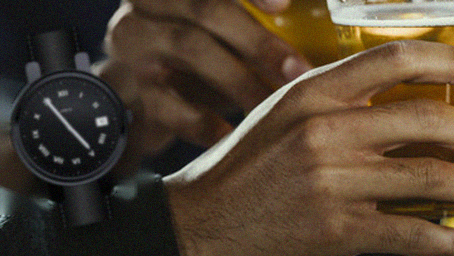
4:55
